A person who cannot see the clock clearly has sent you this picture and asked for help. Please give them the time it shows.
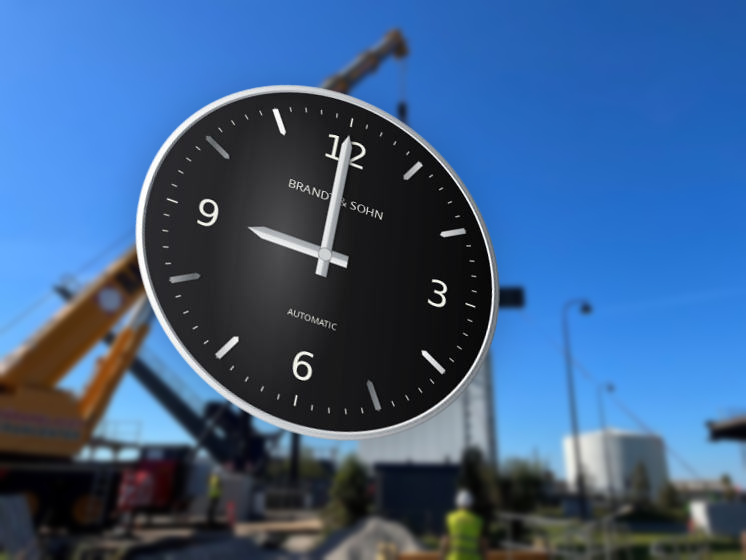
9:00
